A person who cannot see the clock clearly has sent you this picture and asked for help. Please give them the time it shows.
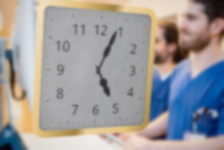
5:04
